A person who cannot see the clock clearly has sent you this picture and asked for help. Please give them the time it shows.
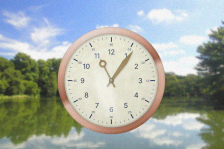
11:06
